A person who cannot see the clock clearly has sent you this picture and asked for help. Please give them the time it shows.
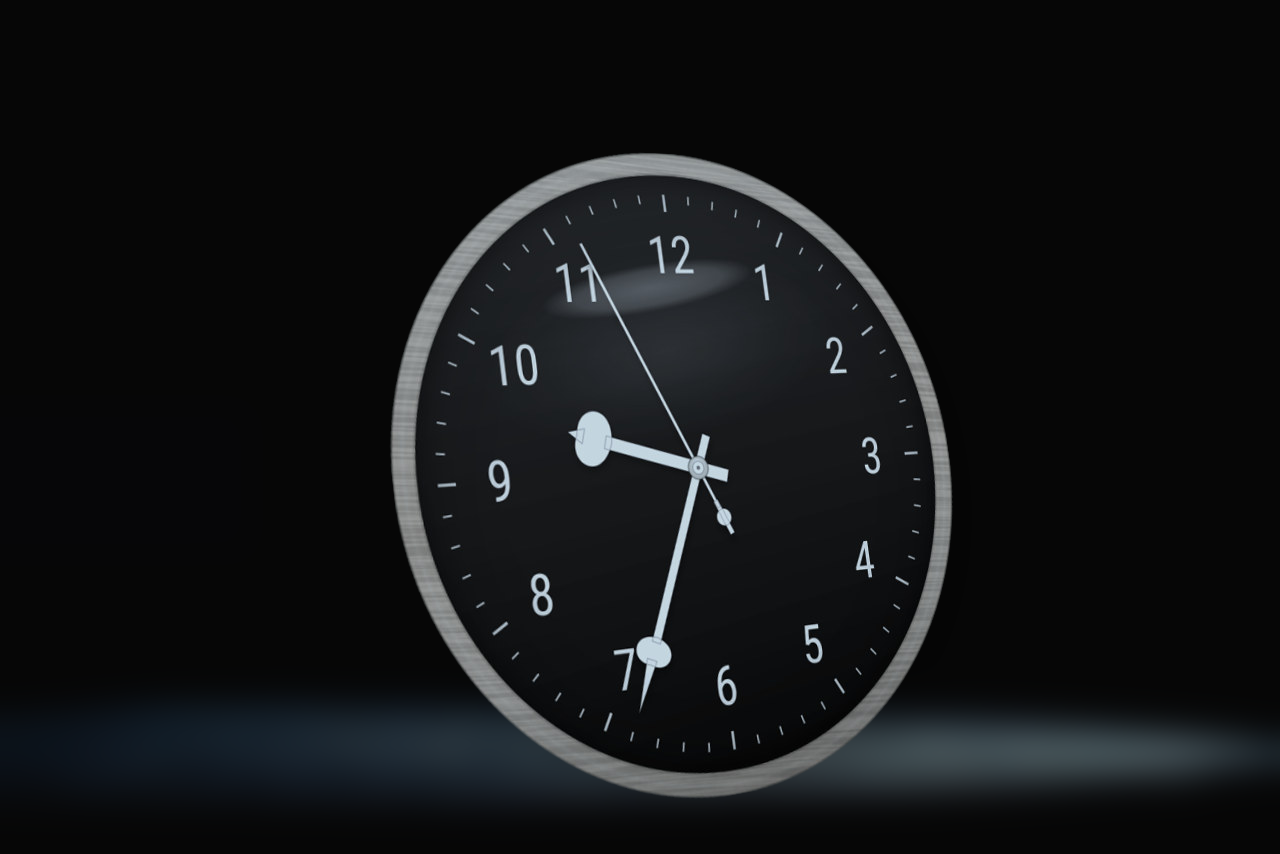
9:33:56
